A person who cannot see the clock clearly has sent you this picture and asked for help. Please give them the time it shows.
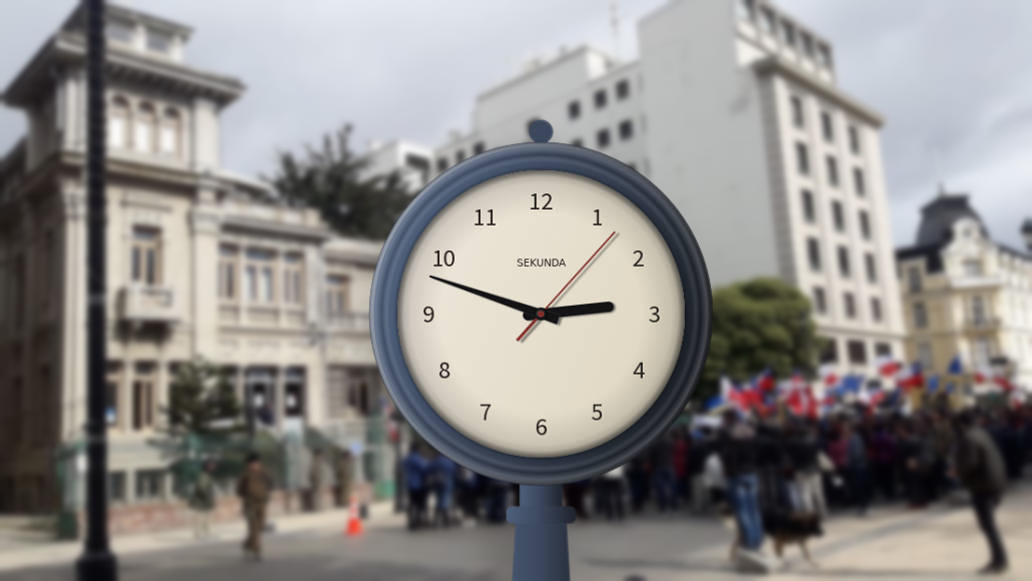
2:48:07
